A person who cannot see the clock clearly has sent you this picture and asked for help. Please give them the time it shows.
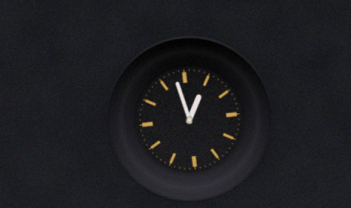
12:58
